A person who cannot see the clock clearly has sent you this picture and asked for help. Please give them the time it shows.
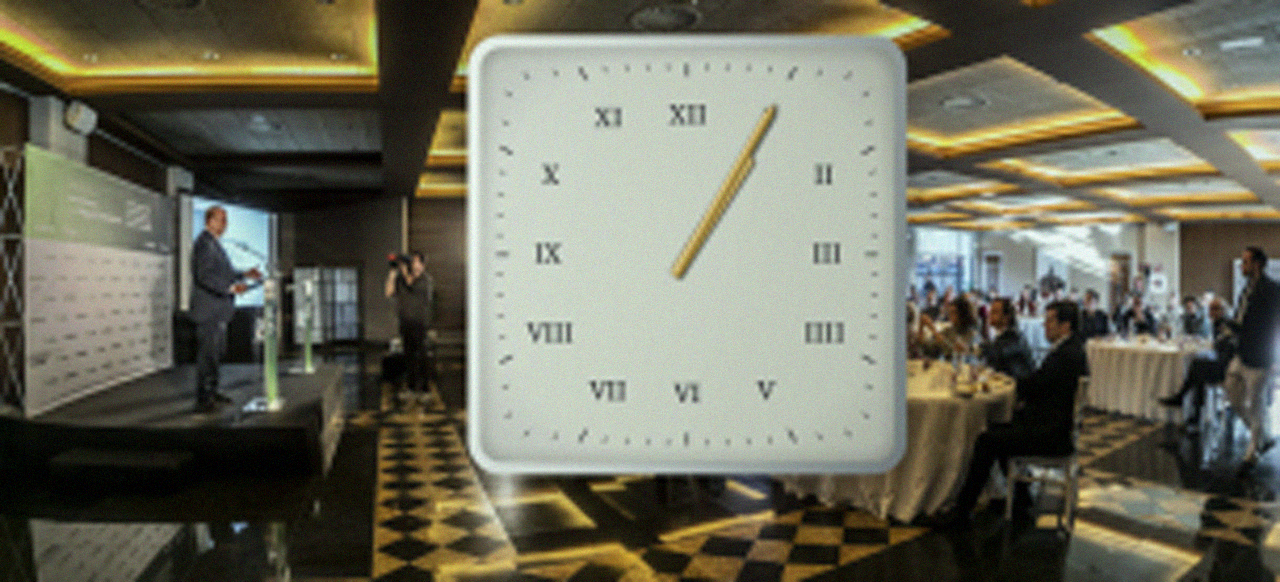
1:05
